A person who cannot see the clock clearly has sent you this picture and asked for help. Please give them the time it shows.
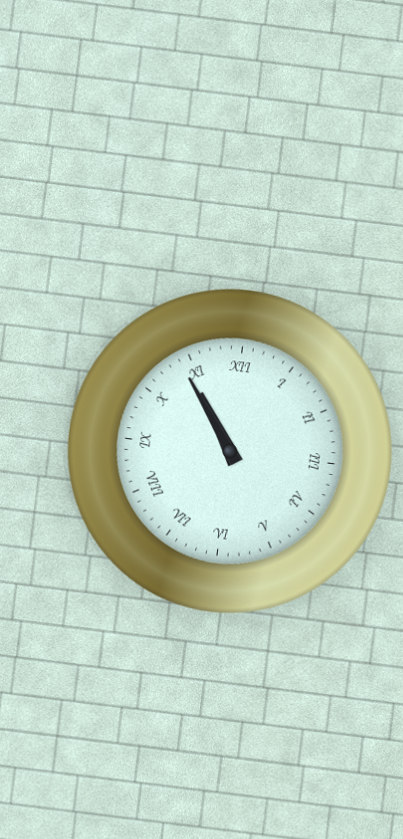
10:54
